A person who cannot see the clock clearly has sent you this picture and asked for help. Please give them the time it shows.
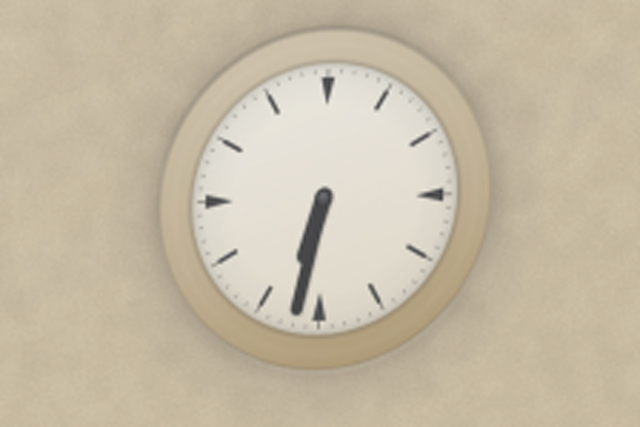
6:32
